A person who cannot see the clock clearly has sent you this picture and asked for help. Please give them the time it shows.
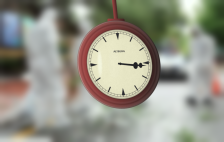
3:16
